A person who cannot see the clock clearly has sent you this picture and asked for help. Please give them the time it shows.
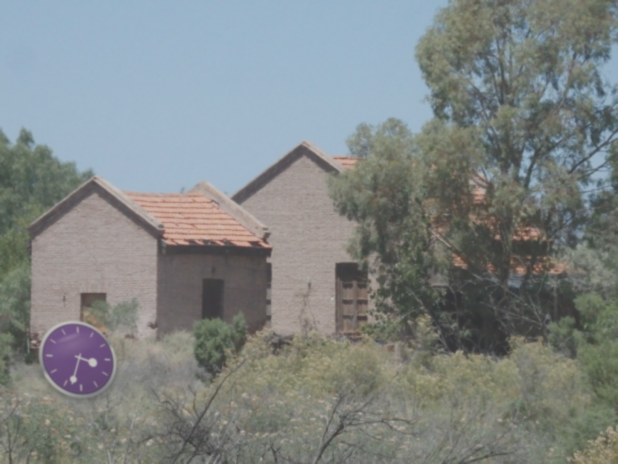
3:33
